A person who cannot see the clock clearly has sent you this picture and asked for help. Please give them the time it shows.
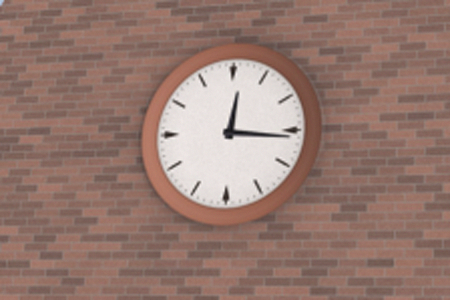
12:16
